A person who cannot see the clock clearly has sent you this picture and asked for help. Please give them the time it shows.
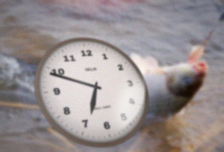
6:49
